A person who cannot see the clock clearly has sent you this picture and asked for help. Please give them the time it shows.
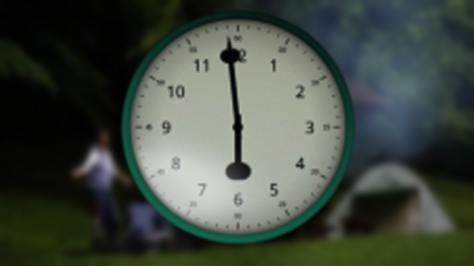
5:59
